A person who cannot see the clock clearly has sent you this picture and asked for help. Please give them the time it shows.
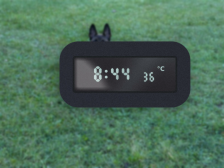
8:44
